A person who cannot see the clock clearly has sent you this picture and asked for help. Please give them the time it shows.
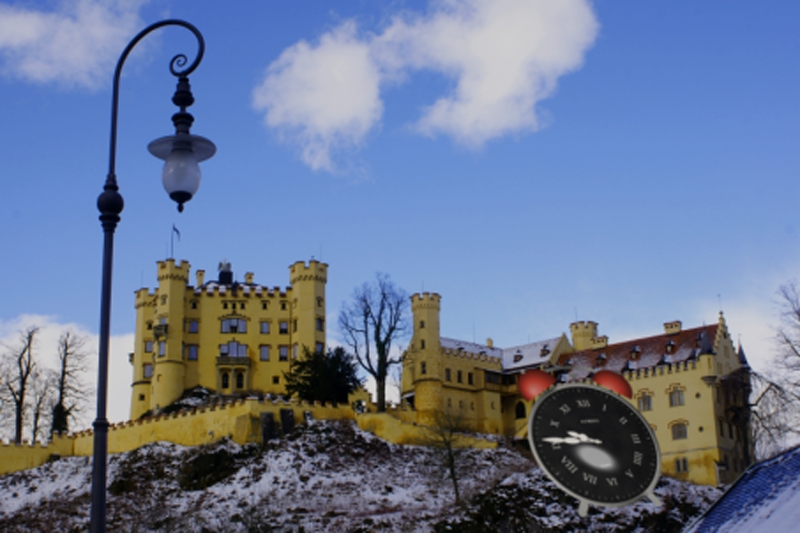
9:46
